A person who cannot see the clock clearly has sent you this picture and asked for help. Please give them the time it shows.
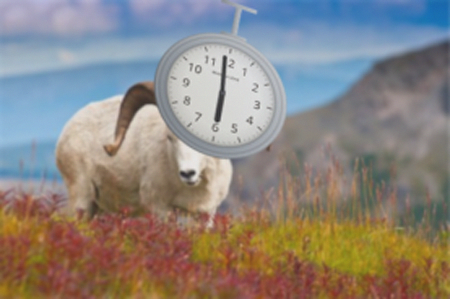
5:59
